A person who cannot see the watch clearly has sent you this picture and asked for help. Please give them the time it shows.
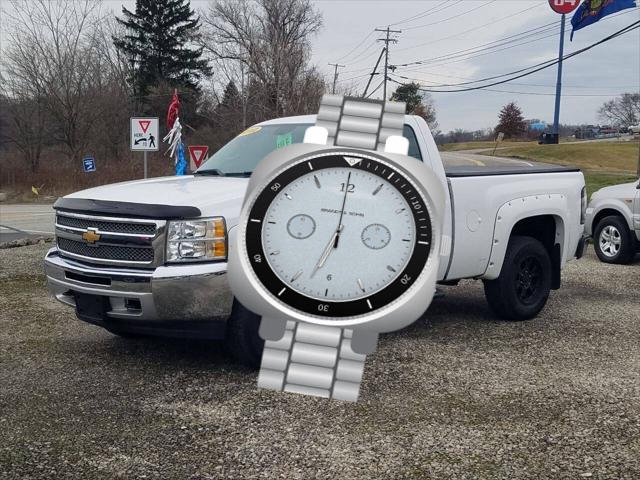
6:33
